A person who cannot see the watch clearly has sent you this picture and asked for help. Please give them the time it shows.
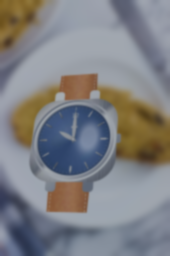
10:00
